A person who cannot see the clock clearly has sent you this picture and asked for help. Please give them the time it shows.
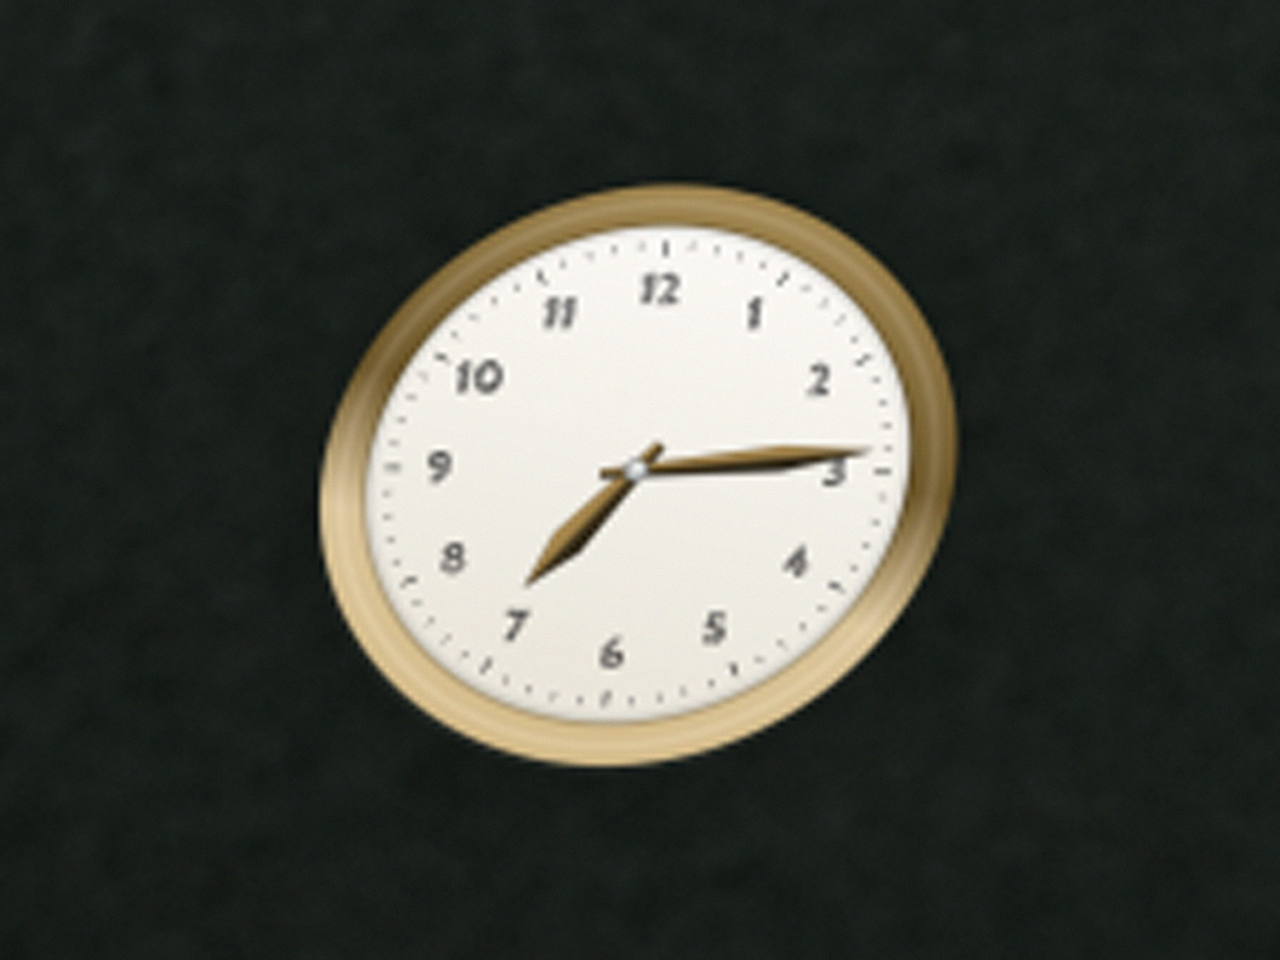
7:14
